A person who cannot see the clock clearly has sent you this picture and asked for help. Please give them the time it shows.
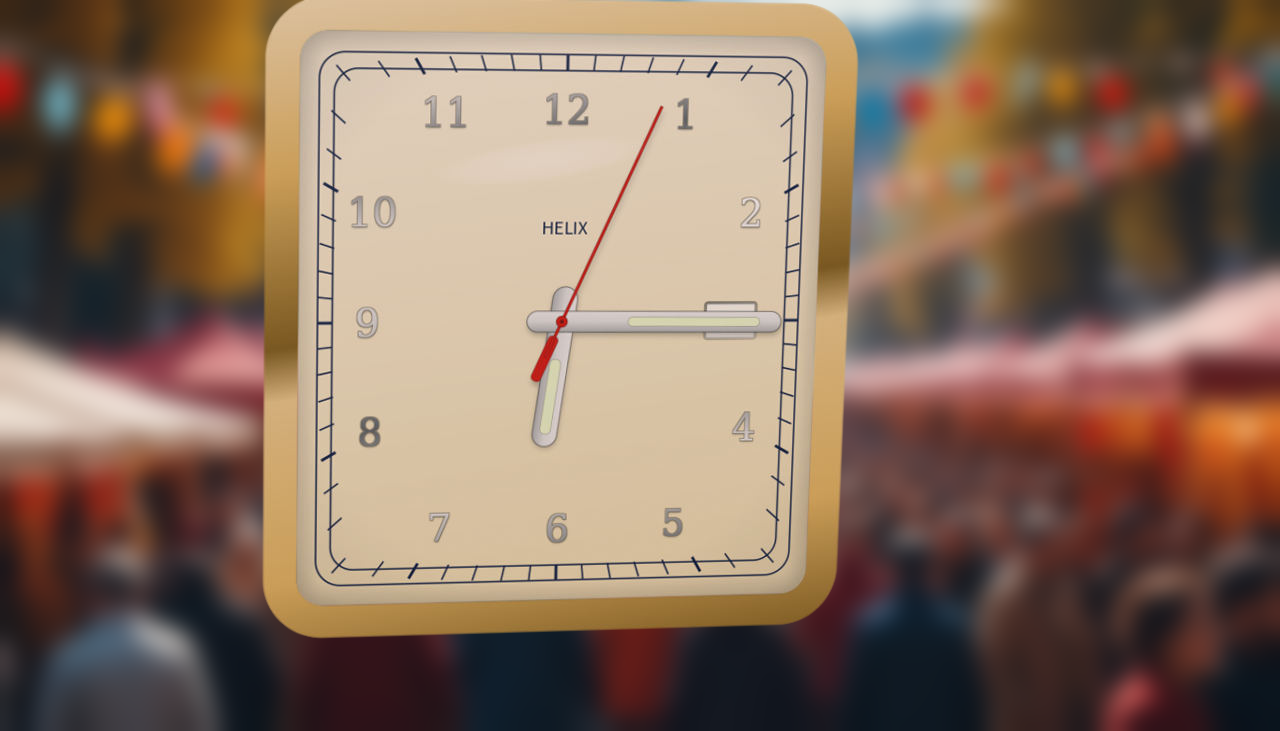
6:15:04
